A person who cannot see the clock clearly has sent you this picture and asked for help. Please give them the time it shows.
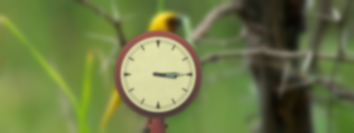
3:15
